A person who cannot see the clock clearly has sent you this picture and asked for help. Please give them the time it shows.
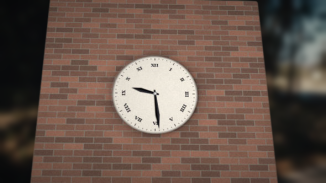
9:29
